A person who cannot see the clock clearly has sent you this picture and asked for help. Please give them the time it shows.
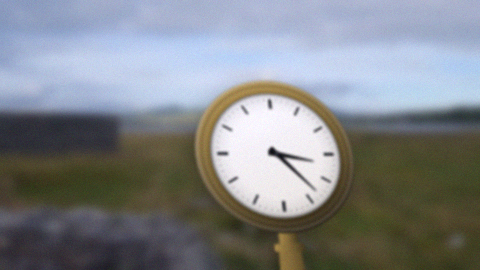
3:23
